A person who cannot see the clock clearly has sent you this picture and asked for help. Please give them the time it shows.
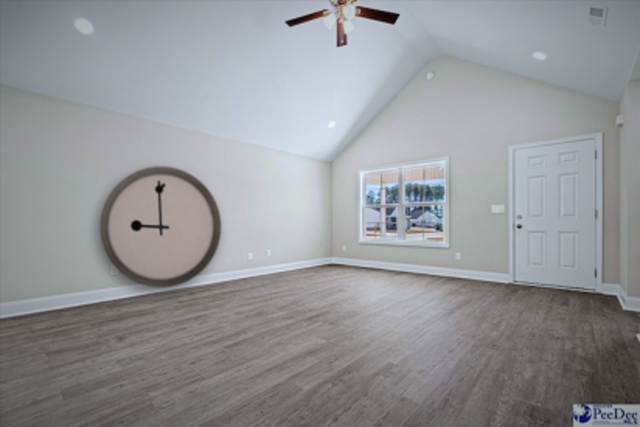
8:59
